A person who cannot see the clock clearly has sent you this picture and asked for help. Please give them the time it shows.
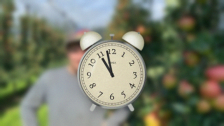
10:58
